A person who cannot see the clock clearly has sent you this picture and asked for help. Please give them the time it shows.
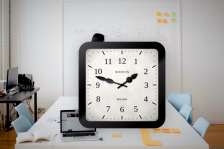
1:48
